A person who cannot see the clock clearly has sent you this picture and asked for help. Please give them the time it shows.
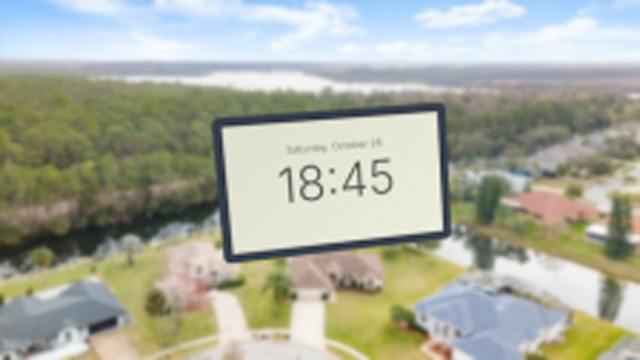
18:45
